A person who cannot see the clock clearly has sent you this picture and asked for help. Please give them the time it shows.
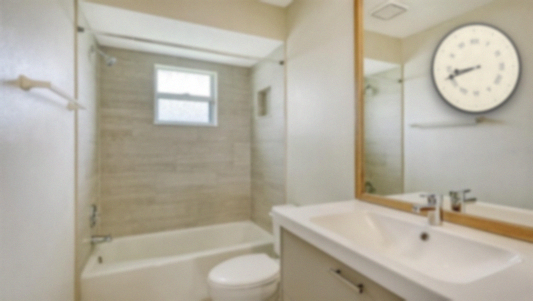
8:42
